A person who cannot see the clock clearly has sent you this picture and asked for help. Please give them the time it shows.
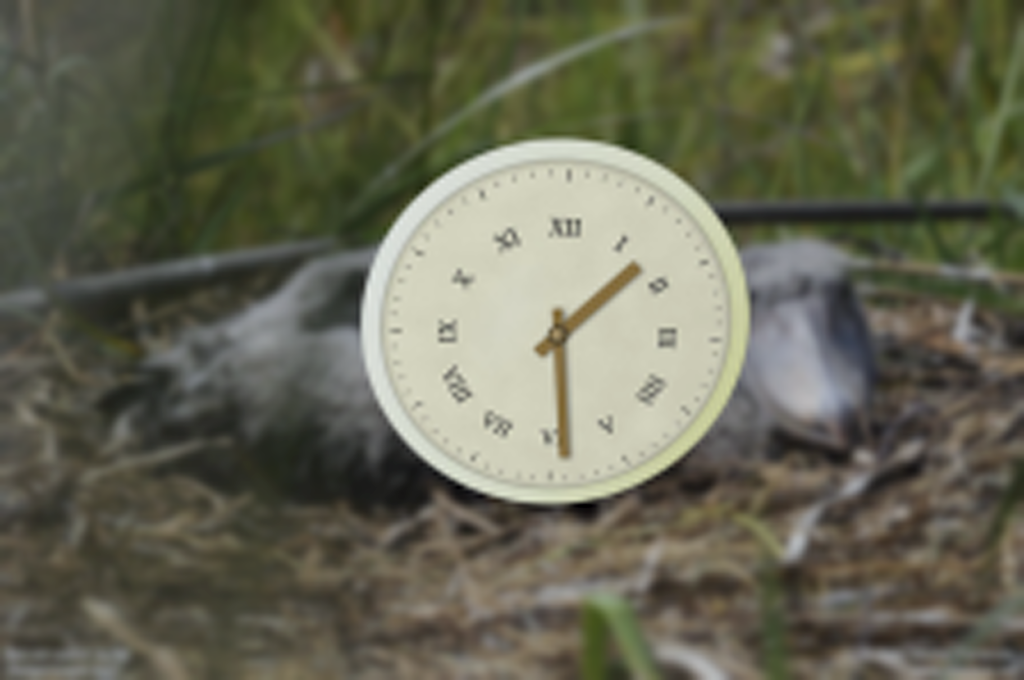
1:29
